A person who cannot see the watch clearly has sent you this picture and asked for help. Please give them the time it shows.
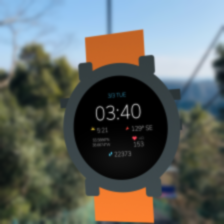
3:40
